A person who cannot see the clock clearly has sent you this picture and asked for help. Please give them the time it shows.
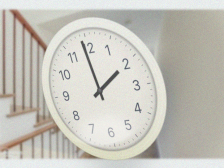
1:59
